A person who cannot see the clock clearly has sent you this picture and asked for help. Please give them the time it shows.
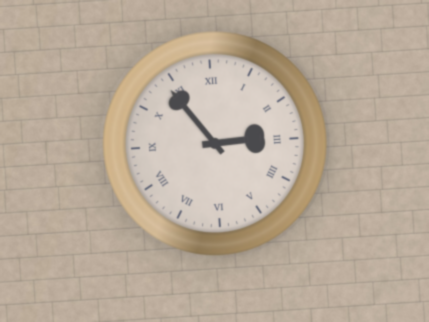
2:54
